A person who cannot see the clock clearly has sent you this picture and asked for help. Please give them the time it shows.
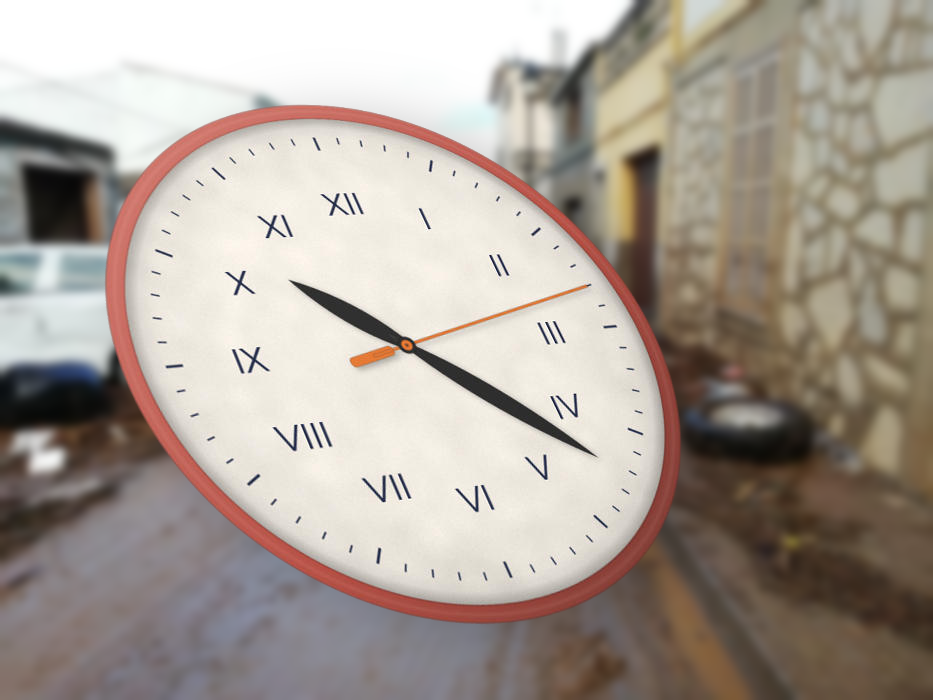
10:22:13
